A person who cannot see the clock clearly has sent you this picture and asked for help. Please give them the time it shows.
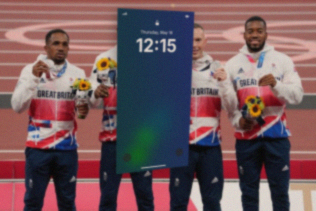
12:15
